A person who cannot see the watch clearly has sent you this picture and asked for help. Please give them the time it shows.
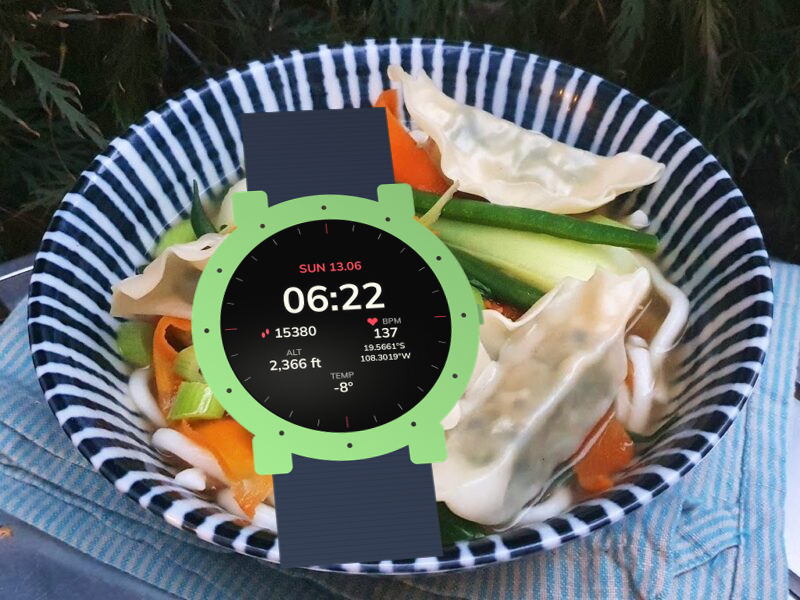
6:22
